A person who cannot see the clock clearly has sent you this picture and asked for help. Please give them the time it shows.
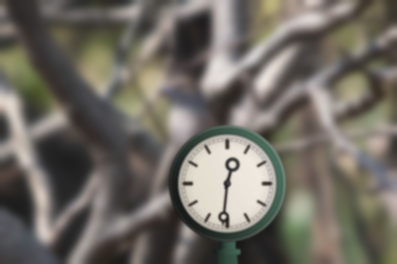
12:31
